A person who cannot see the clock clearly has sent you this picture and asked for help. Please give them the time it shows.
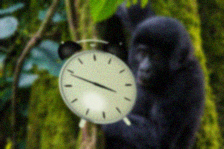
3:49
